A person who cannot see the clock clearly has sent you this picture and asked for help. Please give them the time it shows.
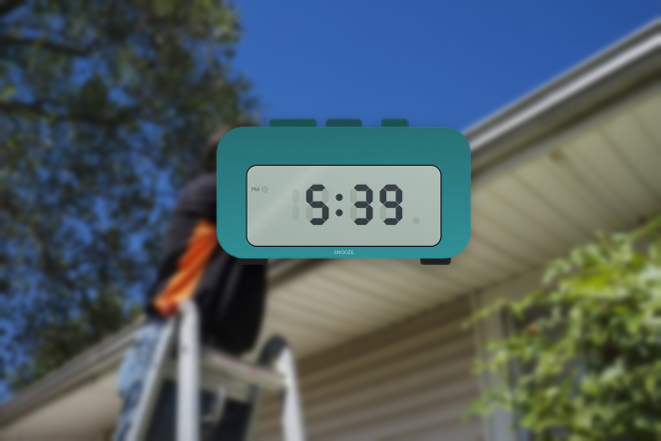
5:39
